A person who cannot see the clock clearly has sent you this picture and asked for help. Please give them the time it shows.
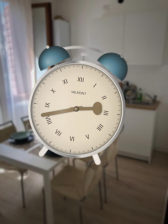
2:42
